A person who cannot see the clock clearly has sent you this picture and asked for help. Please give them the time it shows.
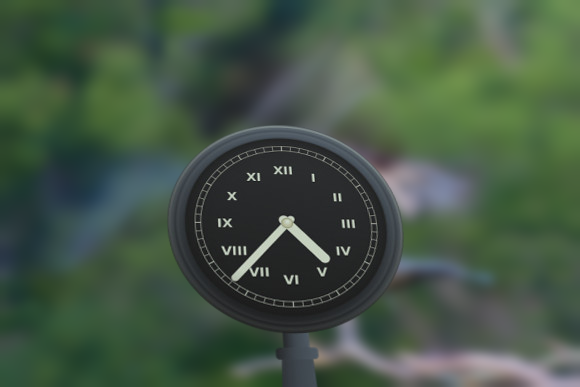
4:37
